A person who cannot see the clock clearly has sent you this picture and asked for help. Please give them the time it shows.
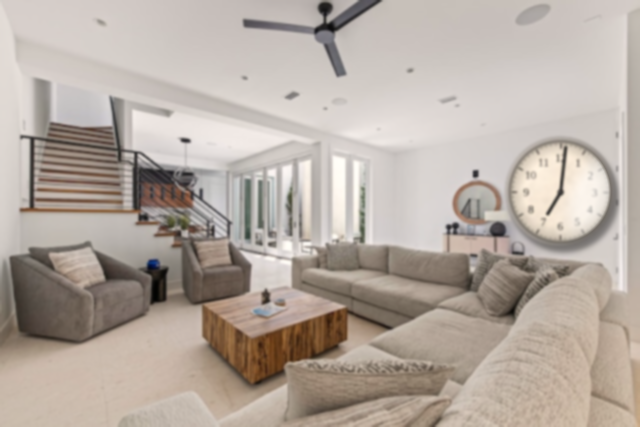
7:01
